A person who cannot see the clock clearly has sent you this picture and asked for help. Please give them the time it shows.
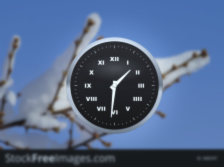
1:31
